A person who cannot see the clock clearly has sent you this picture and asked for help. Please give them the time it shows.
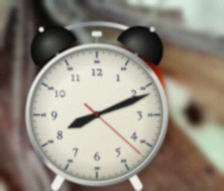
8:11:22
